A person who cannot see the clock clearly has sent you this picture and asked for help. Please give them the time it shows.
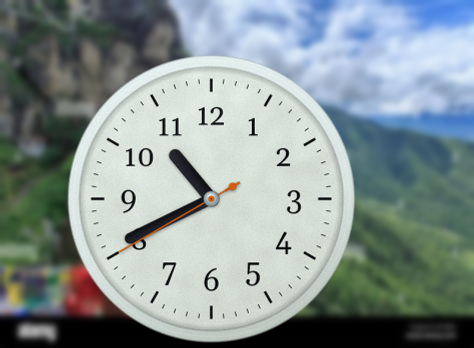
10:40:40
